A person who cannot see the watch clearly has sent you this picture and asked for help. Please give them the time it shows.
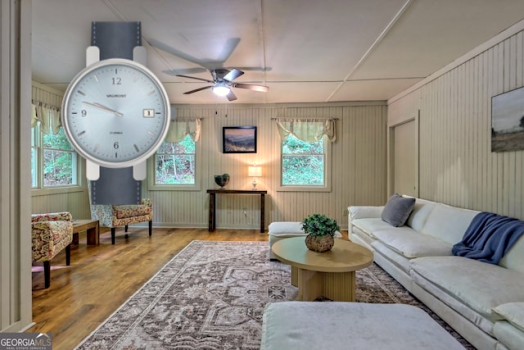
9:48
